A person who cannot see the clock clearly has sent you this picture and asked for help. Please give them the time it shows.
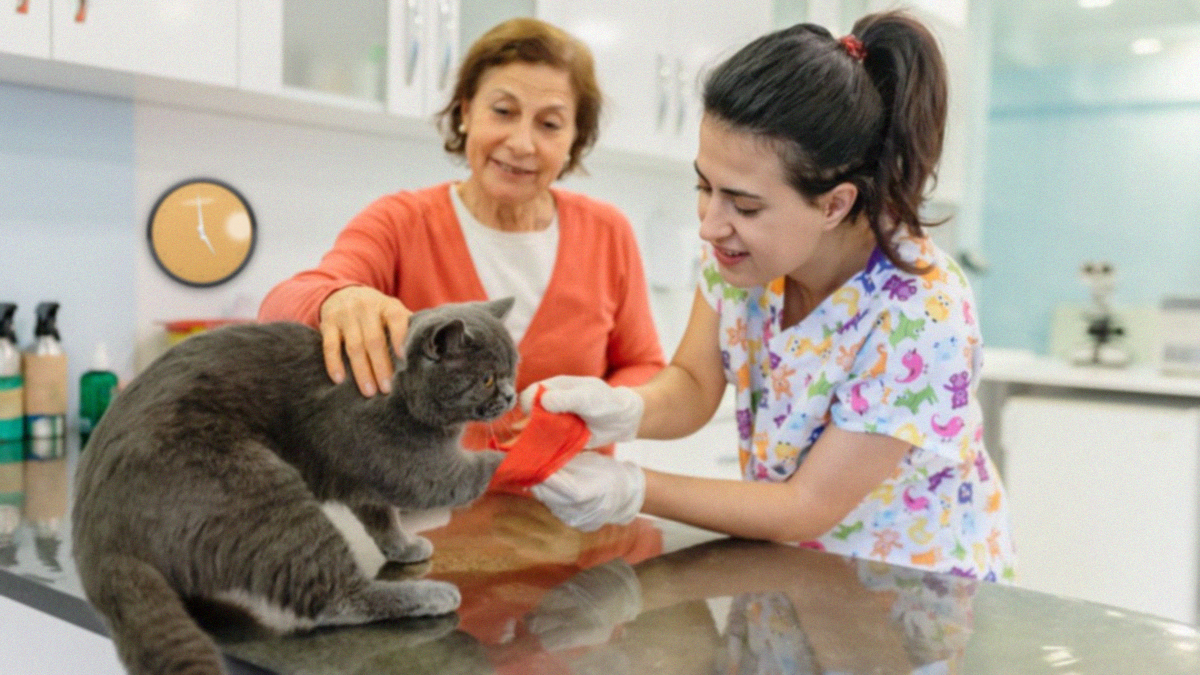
4:59
